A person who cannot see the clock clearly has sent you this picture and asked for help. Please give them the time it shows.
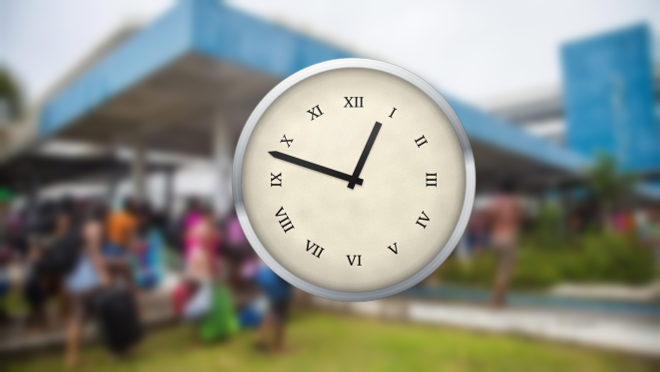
12:48
